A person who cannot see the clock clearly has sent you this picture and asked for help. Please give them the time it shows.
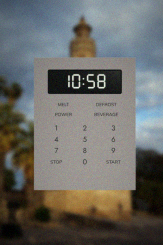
10:58
